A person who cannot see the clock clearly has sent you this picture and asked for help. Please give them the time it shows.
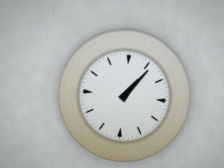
1:06
